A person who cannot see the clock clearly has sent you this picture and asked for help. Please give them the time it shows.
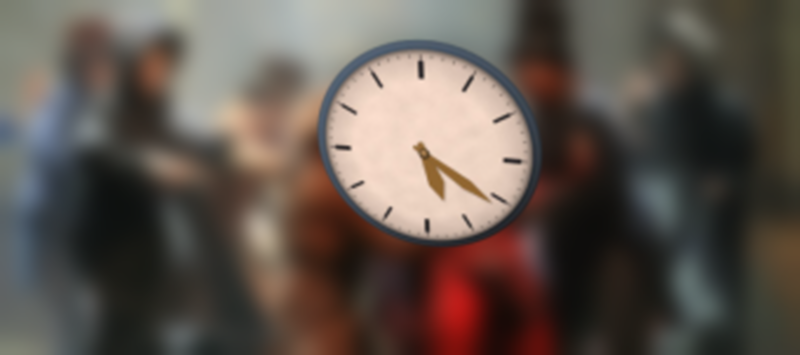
5:21
